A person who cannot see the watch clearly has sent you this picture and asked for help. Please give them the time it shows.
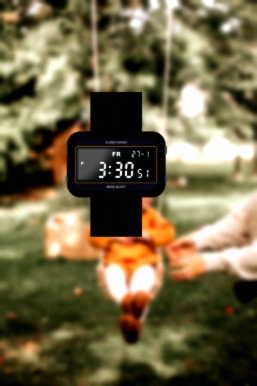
3:30:51
